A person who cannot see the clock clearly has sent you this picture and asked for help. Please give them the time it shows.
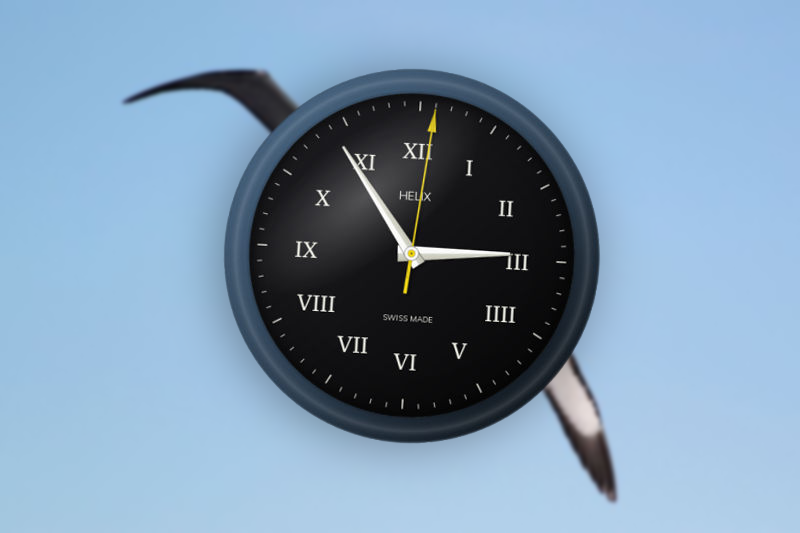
2:54:01
